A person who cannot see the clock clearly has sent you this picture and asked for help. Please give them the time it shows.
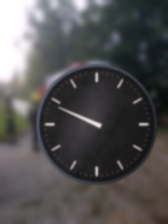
9:49
